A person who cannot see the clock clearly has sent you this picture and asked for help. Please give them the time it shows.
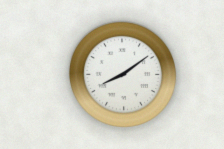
8:09
